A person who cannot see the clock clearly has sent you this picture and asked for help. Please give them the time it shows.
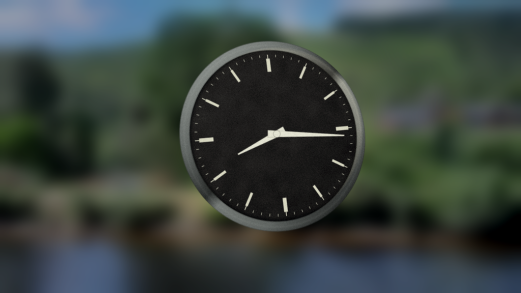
8:16
